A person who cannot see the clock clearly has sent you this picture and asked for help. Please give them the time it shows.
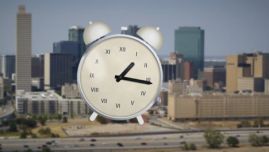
1:16
